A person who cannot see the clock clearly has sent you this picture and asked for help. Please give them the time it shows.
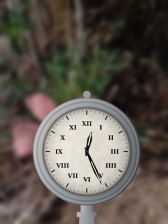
12:26
